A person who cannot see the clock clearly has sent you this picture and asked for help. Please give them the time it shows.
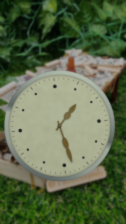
1:28
